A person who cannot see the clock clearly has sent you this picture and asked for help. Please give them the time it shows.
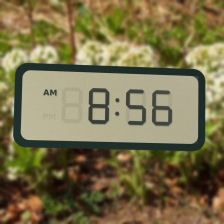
8:56
